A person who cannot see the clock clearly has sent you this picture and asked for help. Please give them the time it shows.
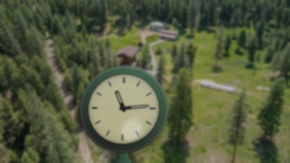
11:14
